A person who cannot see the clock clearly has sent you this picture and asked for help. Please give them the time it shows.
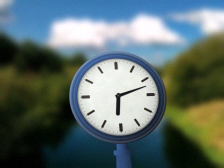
6:12
